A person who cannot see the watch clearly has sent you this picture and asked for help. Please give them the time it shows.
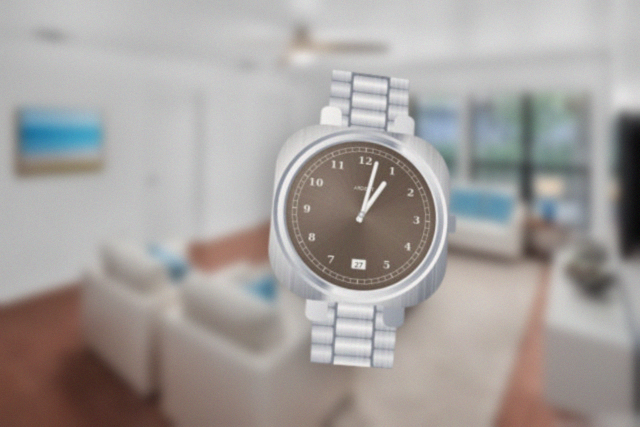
1:02
